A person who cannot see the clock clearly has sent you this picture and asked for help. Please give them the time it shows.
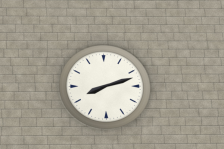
8:12
